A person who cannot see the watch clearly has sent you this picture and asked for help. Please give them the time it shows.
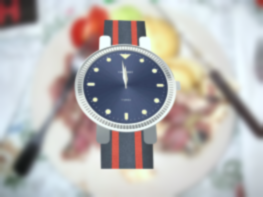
11:59
